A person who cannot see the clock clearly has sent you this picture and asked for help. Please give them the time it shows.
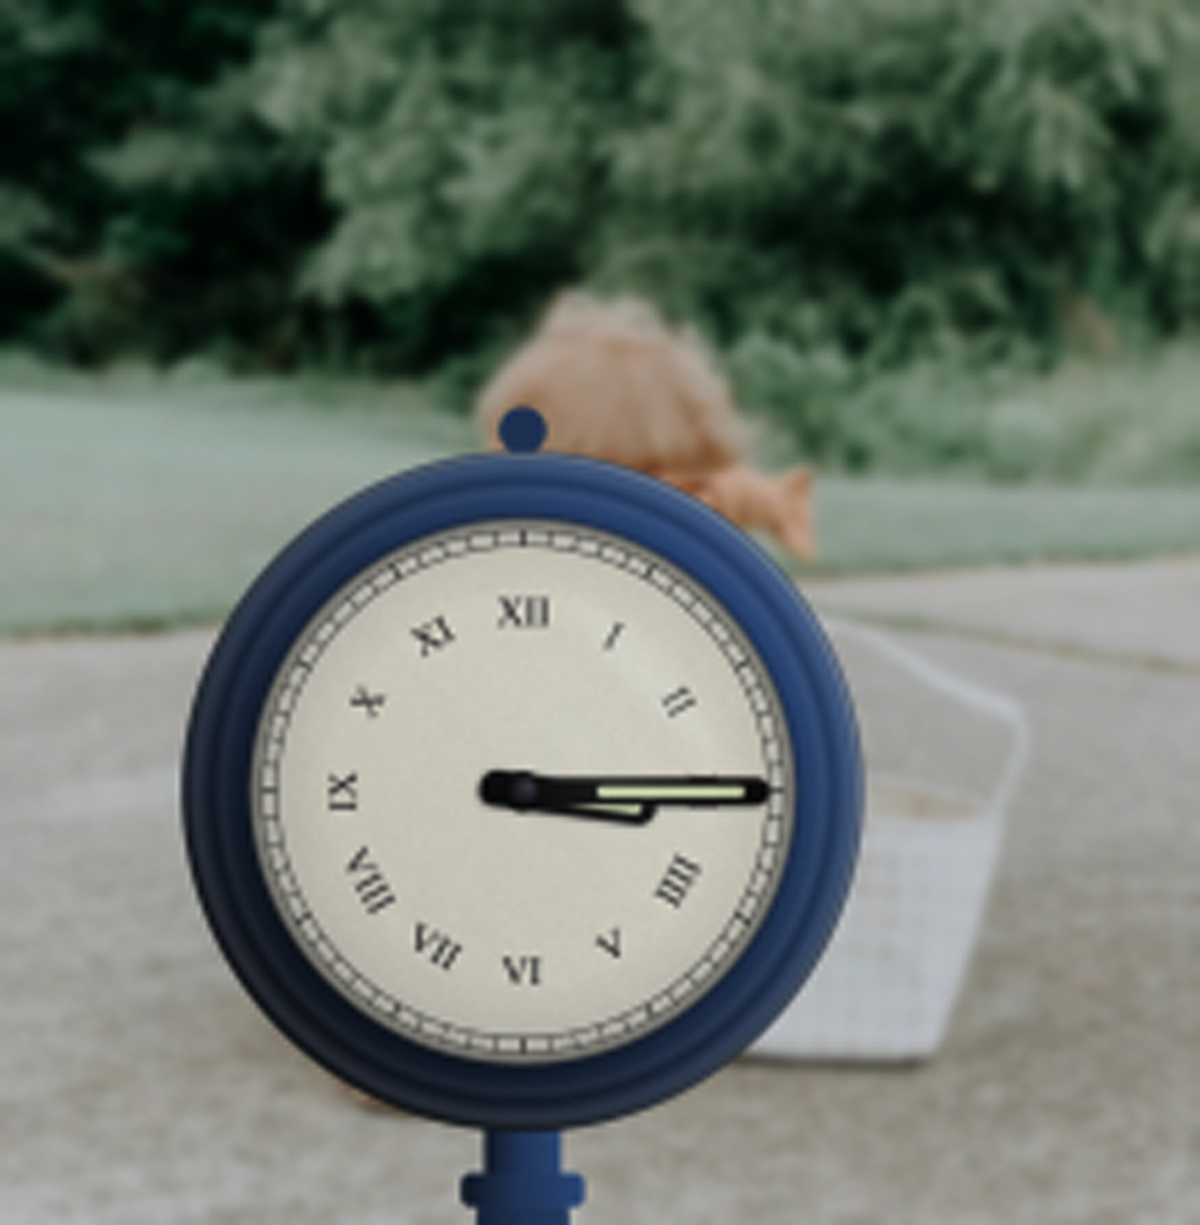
3:15
